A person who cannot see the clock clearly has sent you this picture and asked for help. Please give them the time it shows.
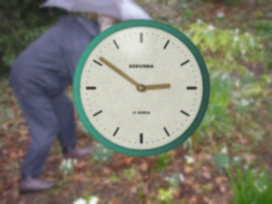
2:51
